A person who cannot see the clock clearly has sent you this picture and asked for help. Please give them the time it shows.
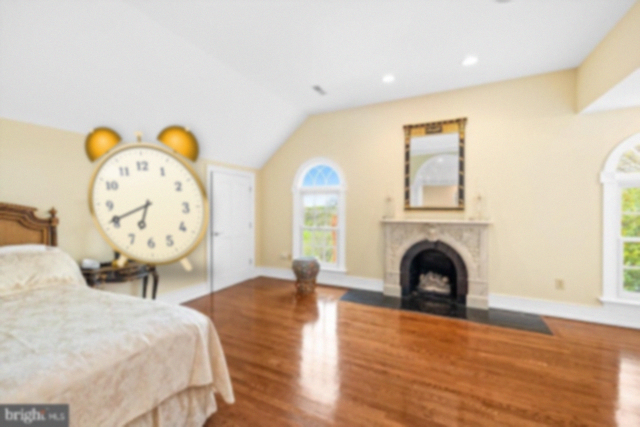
6:41
